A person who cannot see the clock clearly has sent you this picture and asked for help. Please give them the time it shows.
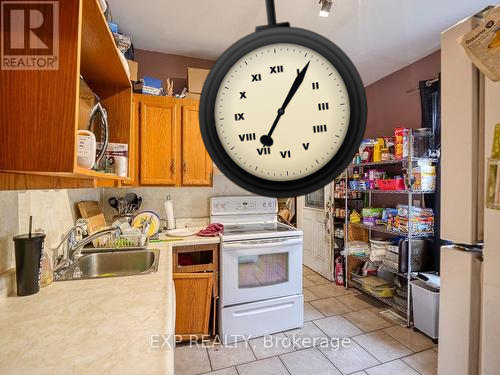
7:06
